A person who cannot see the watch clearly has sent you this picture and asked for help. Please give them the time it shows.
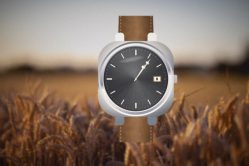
1:06
